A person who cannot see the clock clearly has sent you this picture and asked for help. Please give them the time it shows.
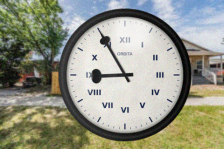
8:55
